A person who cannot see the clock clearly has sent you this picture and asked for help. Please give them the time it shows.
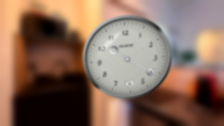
10:21
